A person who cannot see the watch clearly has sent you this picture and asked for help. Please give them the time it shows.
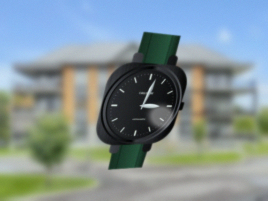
3:02
